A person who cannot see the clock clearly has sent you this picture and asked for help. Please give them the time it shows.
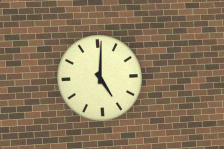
5:01
